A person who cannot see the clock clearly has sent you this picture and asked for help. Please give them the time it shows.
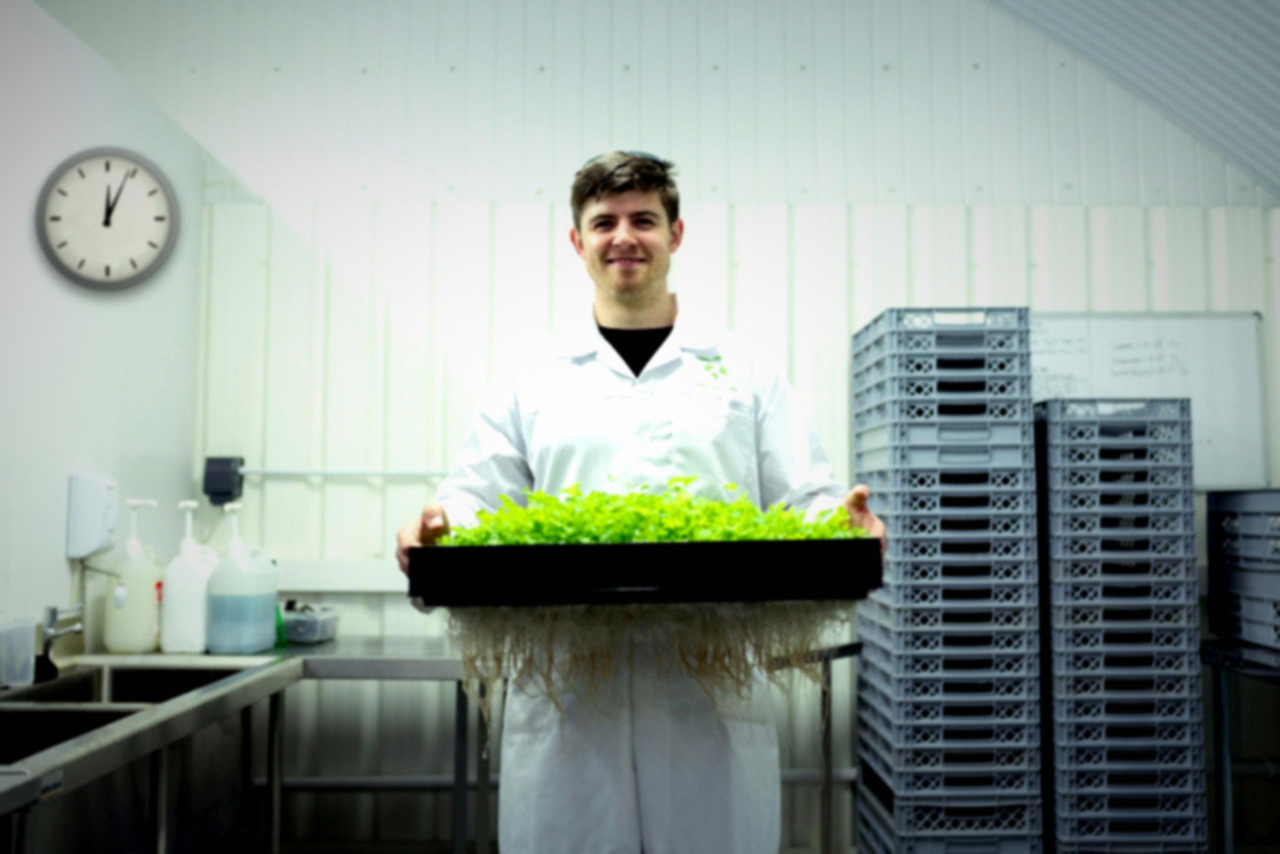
12:04
